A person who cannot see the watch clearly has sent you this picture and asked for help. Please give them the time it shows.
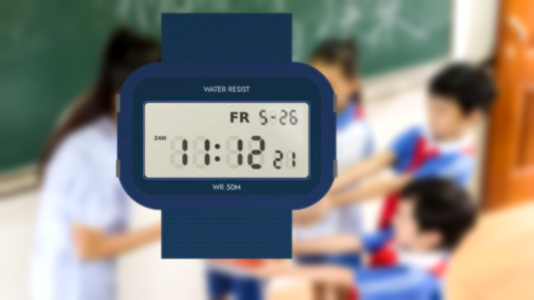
11:12:21
